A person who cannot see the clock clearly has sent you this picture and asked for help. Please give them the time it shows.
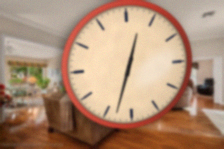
12:33
